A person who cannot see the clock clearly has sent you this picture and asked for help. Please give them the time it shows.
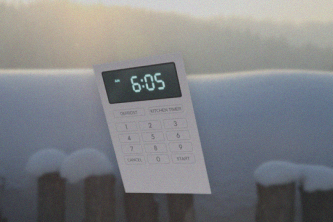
6:05
